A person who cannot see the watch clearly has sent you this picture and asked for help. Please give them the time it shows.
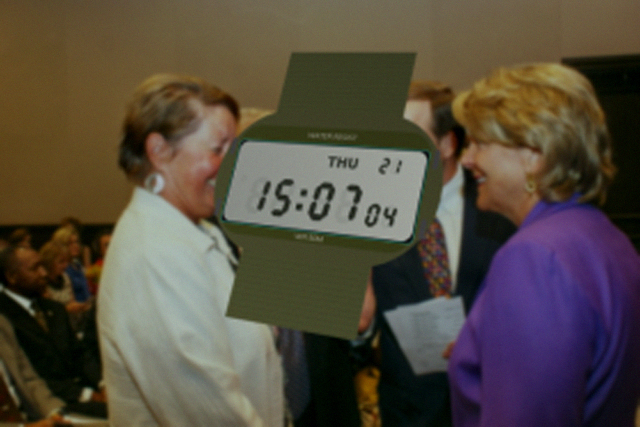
15:07:04
